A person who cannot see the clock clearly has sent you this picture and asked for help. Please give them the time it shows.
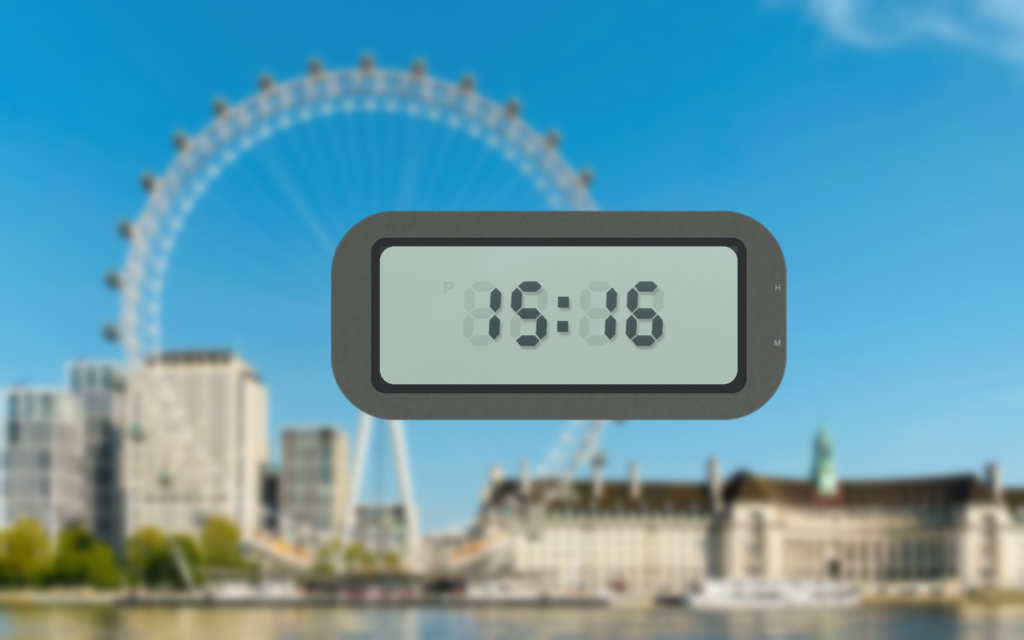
15:16
